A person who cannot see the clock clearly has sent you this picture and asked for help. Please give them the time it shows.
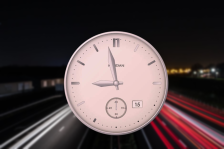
8:58
